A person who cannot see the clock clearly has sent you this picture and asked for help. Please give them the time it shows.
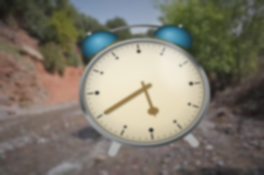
5:40
